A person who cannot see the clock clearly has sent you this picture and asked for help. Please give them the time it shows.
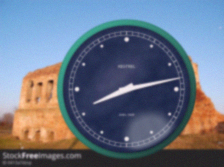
8:13
